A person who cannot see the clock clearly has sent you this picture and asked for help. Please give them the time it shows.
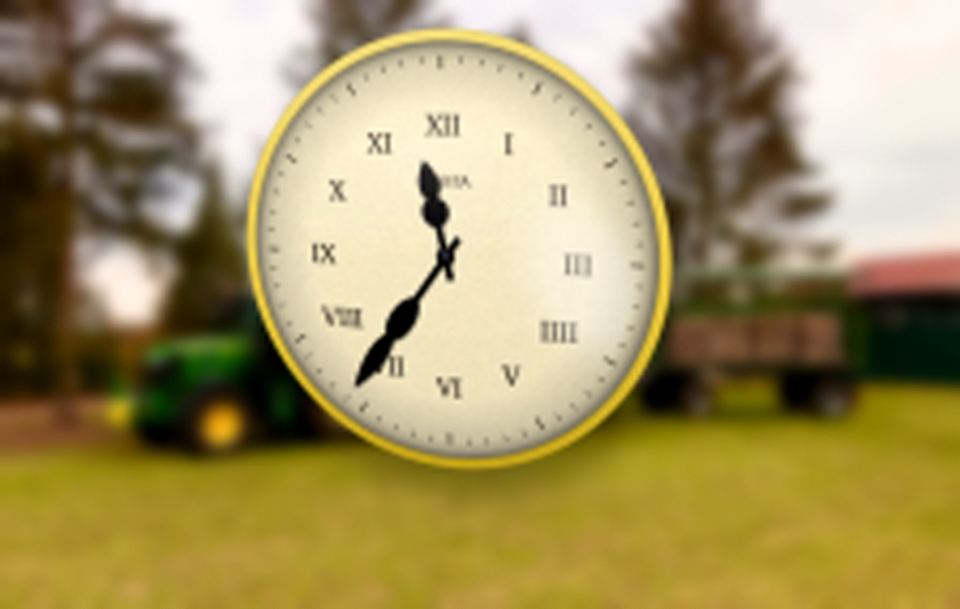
11:36
